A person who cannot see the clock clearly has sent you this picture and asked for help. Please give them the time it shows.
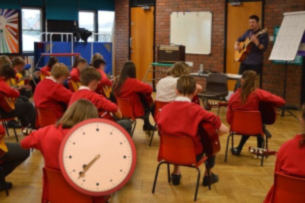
7:37
